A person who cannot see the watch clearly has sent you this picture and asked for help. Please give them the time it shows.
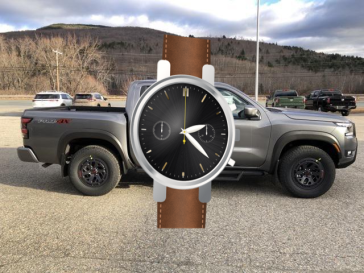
2:22
